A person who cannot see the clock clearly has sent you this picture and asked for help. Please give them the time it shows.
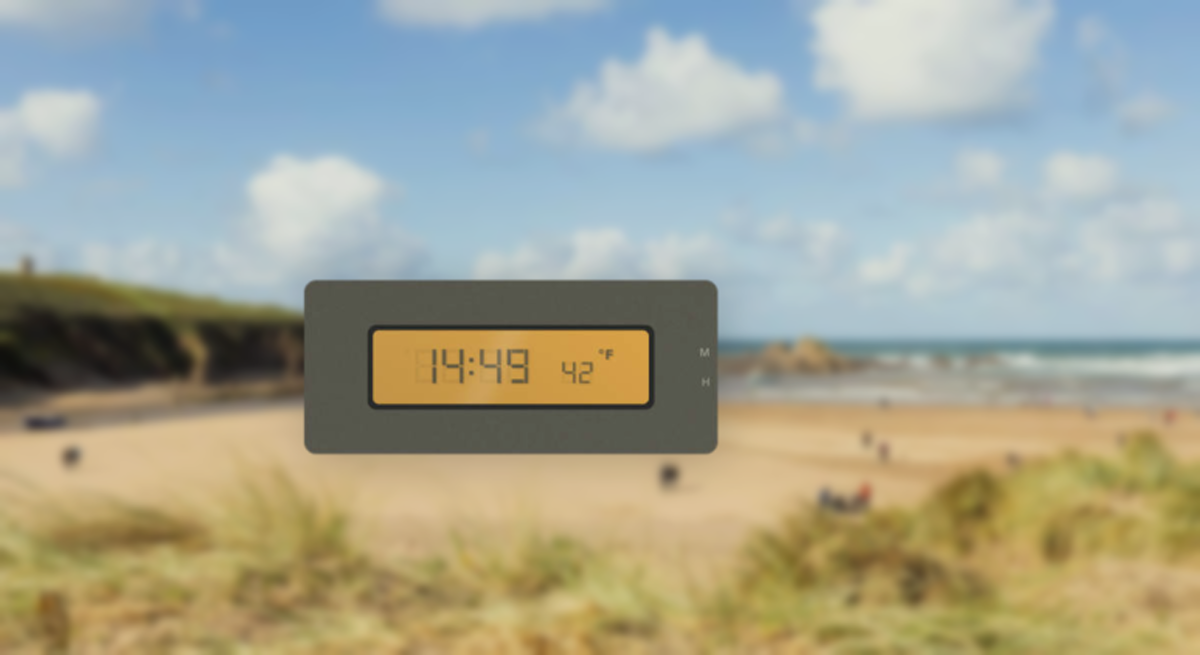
14:49
